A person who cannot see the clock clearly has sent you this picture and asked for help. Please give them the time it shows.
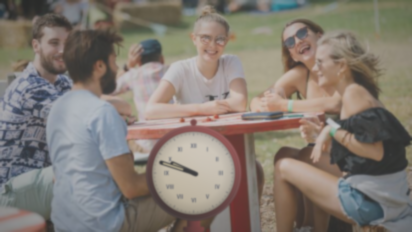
9:48
